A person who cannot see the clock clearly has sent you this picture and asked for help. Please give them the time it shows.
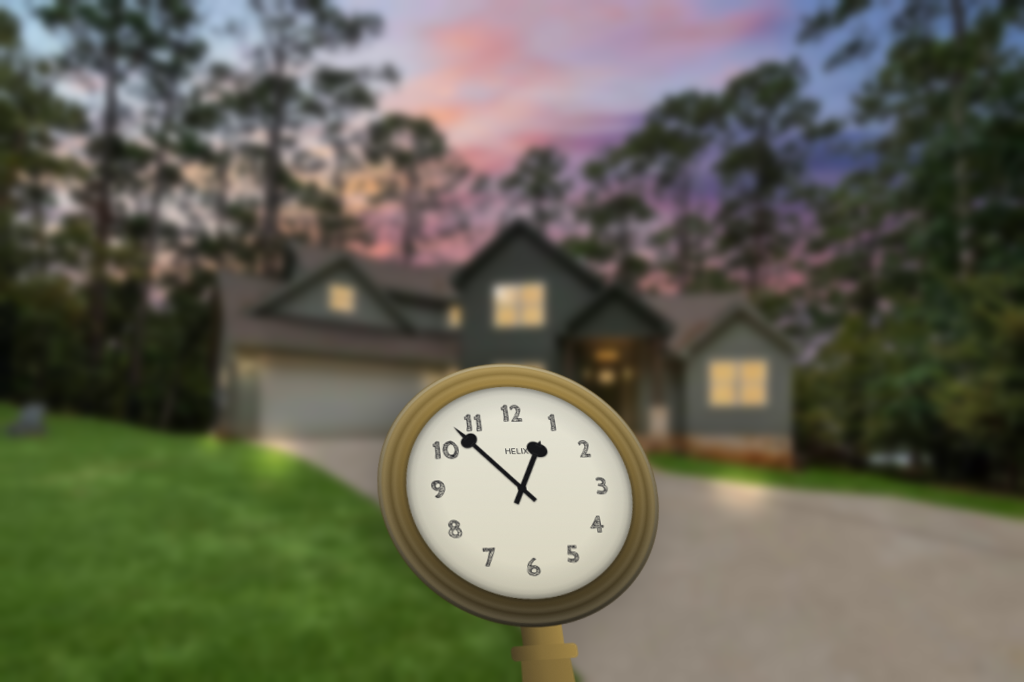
12:53
